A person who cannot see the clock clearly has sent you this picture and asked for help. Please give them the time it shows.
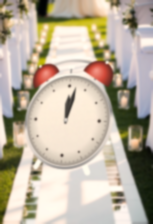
12:02
